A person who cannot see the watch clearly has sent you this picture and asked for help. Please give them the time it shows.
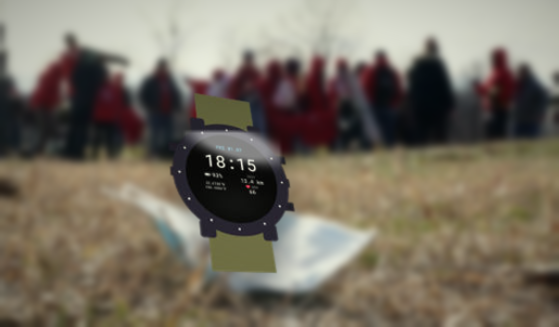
18:15
